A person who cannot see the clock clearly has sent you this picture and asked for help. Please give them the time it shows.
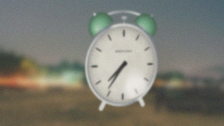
7:36
